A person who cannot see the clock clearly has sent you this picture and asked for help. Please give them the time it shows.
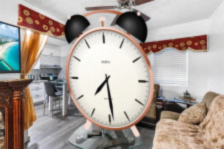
7:29
